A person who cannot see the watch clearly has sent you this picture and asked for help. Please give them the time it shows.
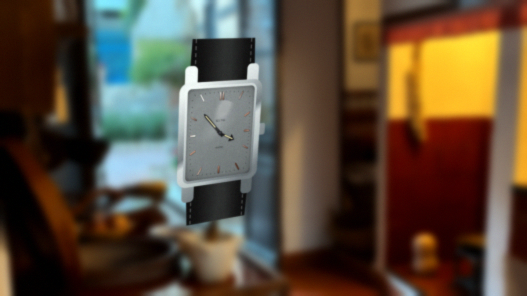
3:53
